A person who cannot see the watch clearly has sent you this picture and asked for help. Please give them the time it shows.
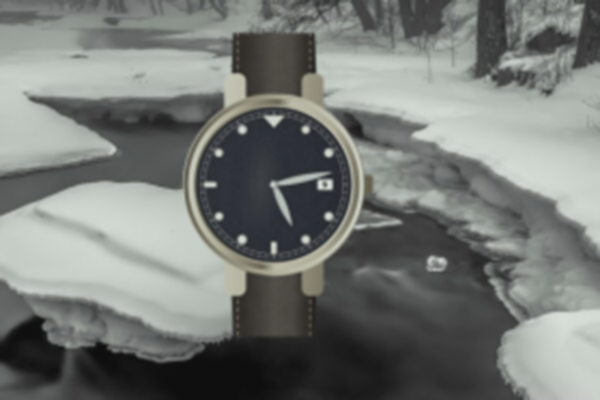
5:13
